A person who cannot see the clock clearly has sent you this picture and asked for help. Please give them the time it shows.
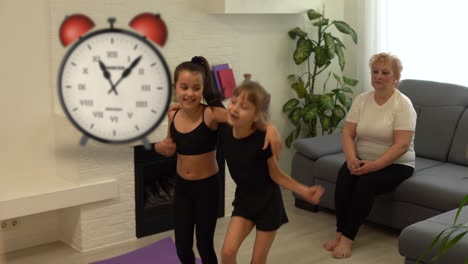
11:07
